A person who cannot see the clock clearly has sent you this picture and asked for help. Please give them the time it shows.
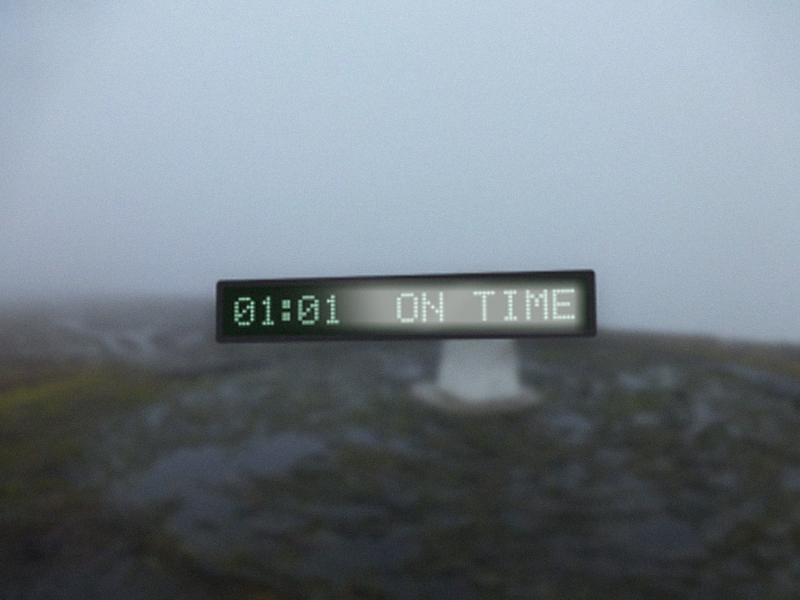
1:01
